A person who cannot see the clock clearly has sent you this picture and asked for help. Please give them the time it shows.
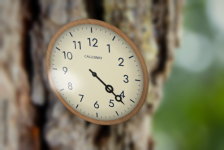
4:22
